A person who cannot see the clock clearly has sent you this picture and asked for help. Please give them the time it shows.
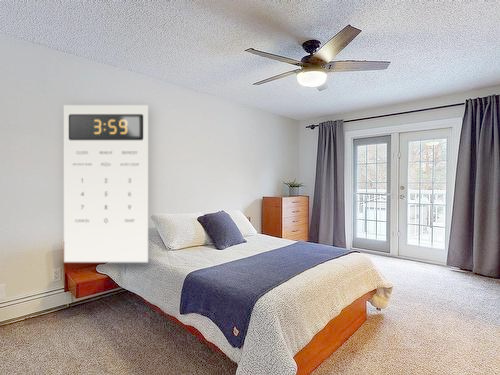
3:59
